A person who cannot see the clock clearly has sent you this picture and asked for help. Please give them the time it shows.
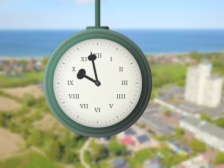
9:58
